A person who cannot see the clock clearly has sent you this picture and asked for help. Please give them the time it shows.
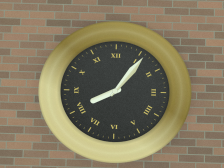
8:06
